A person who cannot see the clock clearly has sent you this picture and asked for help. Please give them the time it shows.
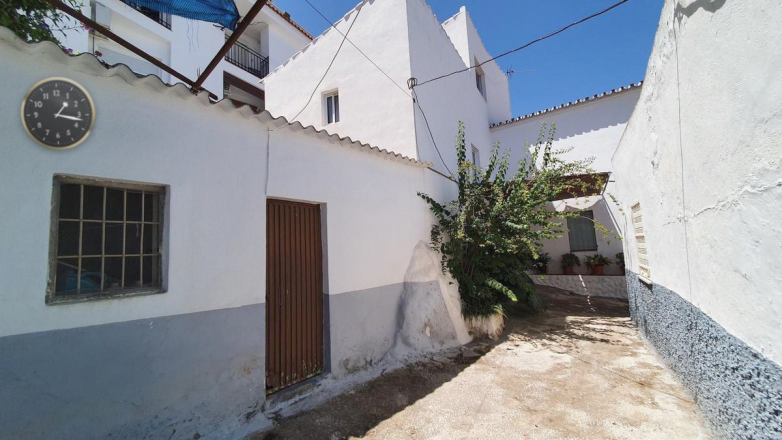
1:17
